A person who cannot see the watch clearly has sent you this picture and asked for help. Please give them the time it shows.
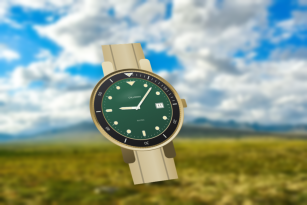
9:07
